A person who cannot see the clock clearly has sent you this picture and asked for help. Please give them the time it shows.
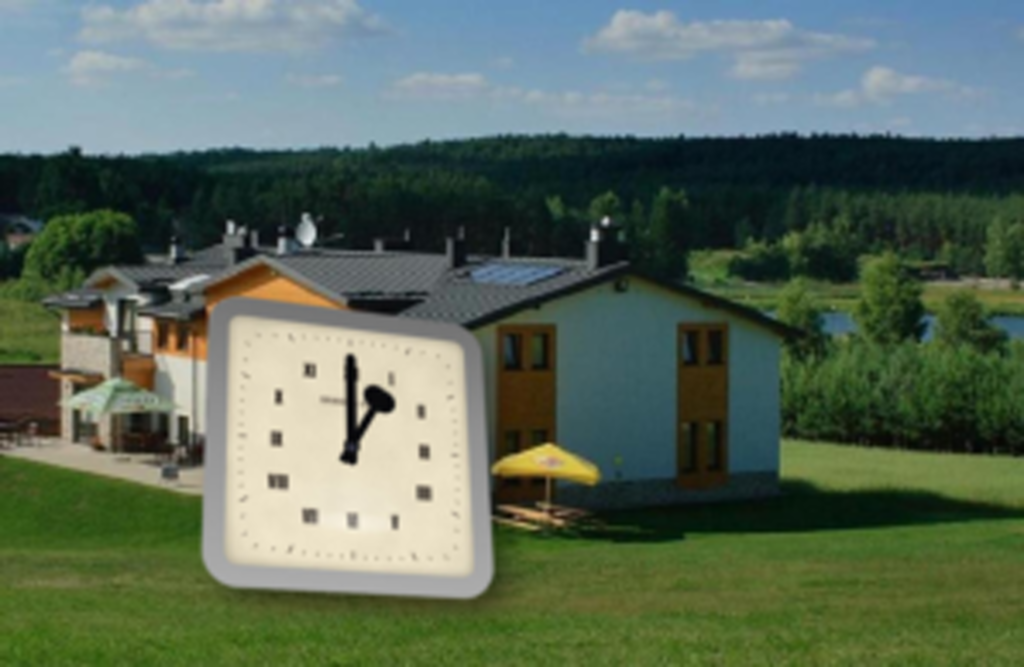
1:00
